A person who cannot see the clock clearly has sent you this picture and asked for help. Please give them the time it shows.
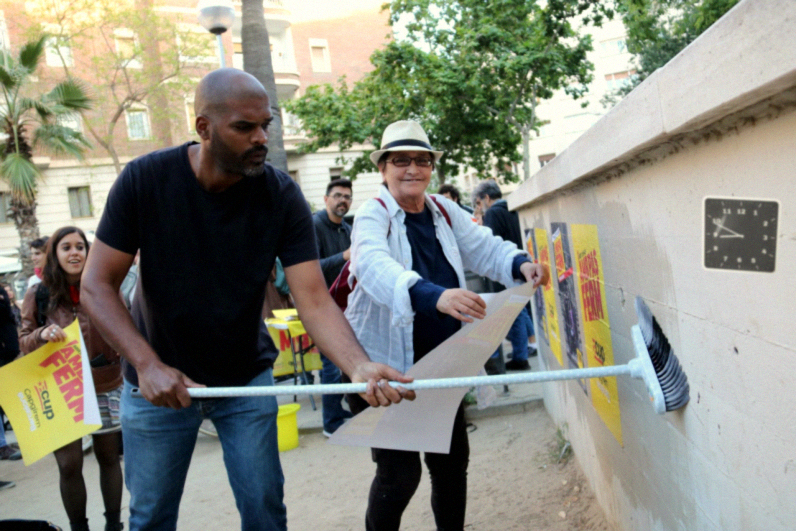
8:49
